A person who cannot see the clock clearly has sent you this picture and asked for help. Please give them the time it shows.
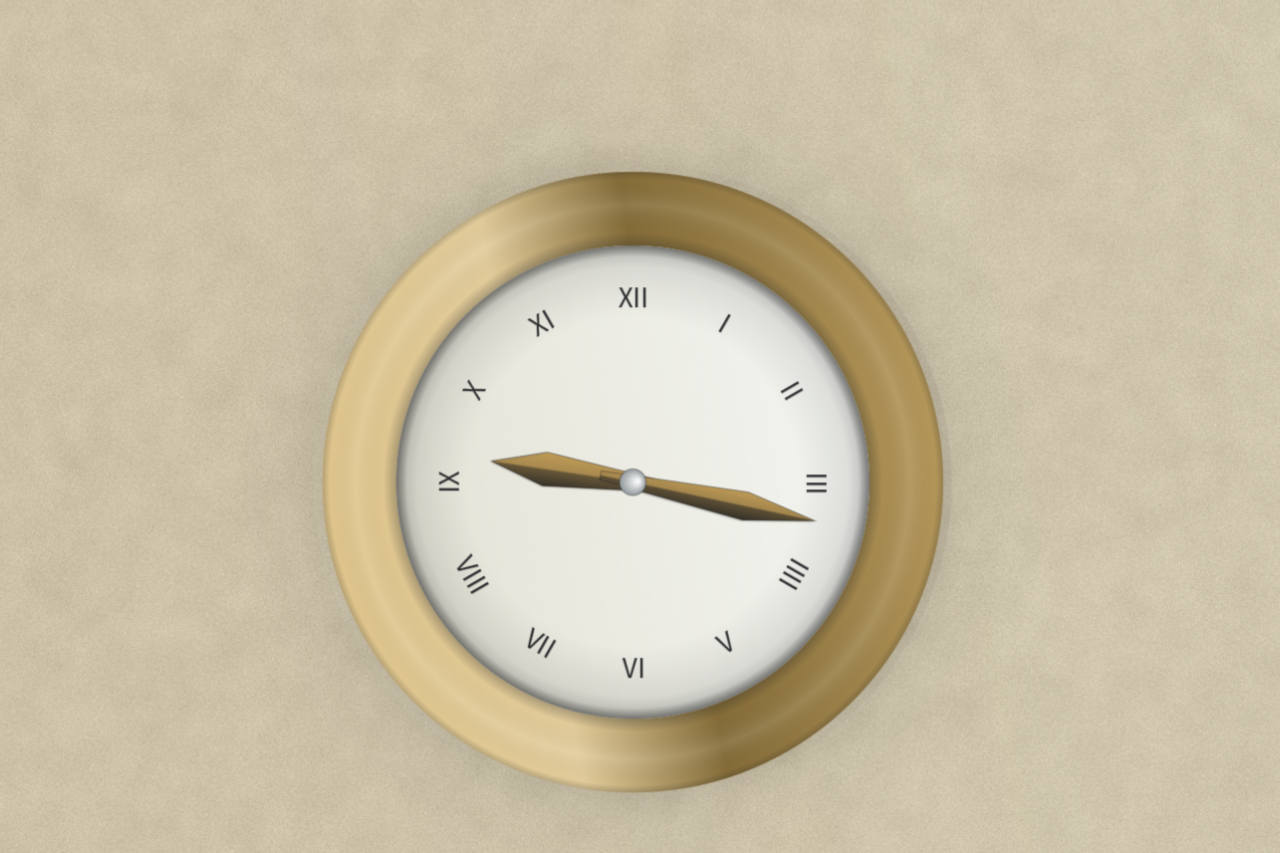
9:17
